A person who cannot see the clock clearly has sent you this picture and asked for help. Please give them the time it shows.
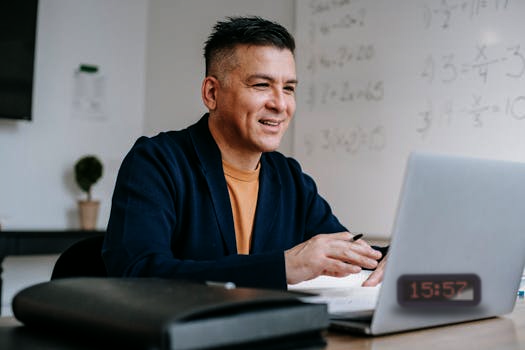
15:57
